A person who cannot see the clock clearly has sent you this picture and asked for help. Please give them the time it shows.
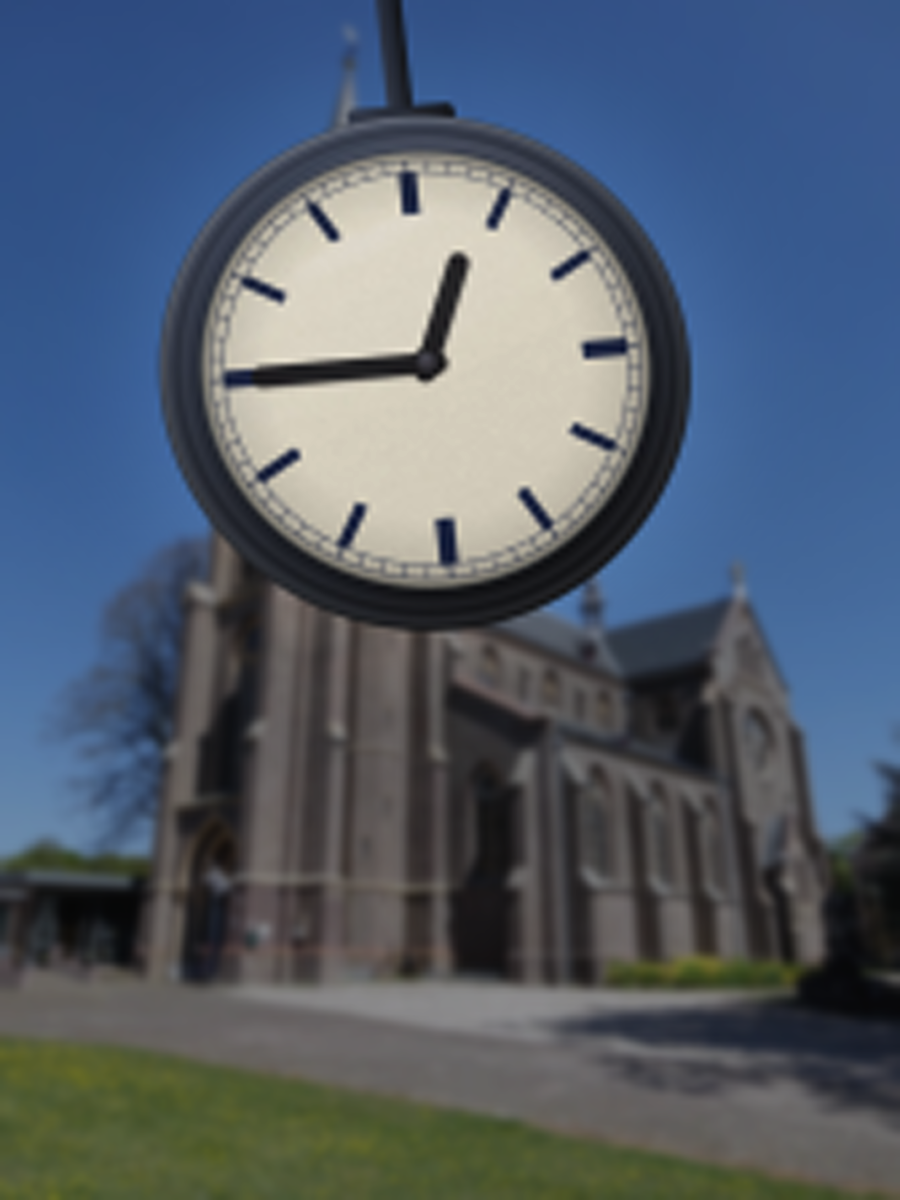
12:45
